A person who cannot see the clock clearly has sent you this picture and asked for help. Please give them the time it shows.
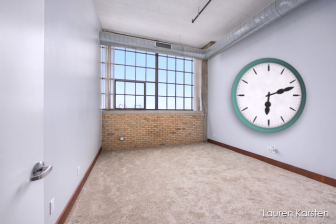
6:12
